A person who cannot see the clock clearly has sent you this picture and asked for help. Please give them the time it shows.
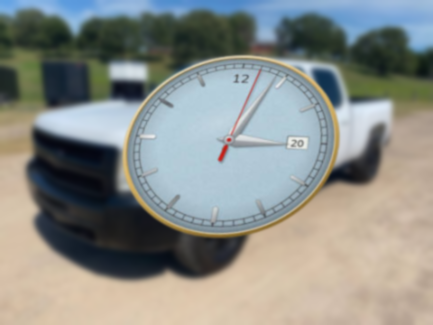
3:04:02
